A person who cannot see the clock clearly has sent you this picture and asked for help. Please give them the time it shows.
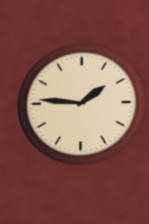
1:46
